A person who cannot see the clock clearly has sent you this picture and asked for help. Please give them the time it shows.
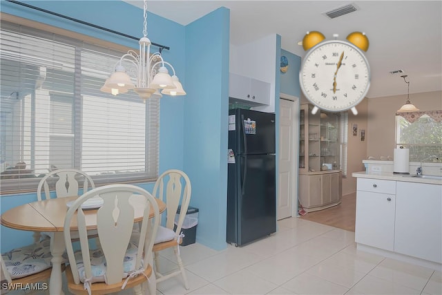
6:03
